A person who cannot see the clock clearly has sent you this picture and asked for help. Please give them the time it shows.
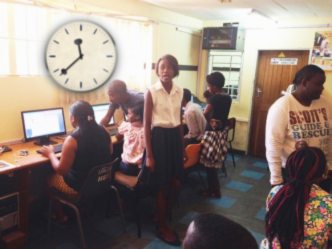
11:38
